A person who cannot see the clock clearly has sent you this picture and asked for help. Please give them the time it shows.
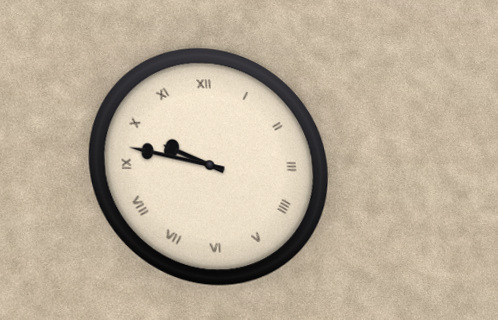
9:47
